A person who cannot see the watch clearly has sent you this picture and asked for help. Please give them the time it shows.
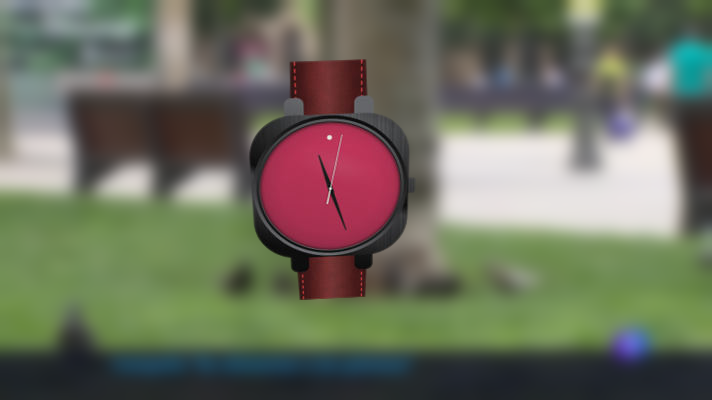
11:27:02
